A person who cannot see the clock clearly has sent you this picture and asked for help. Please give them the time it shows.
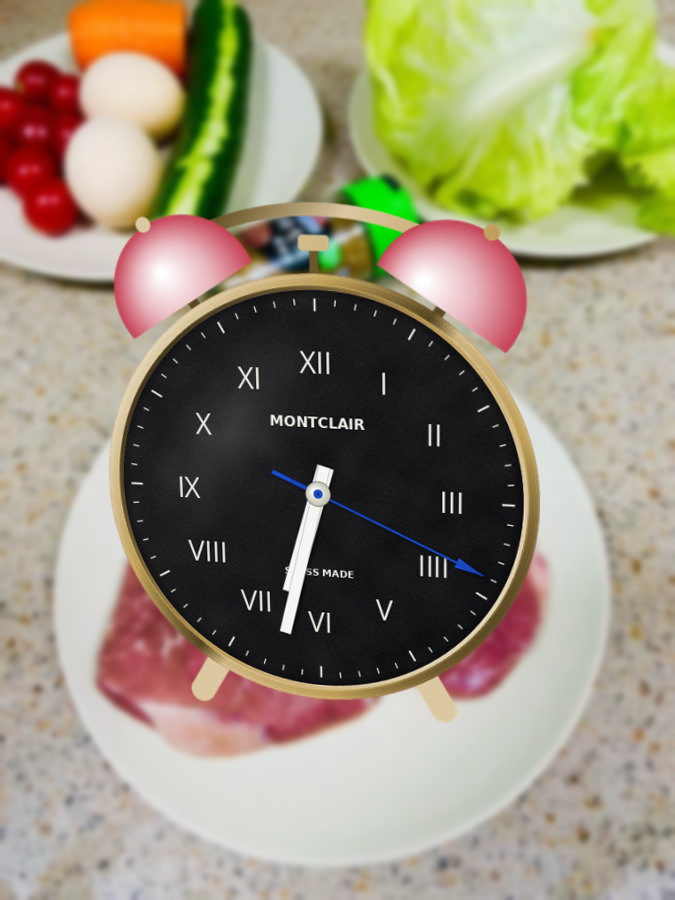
6:32:19
